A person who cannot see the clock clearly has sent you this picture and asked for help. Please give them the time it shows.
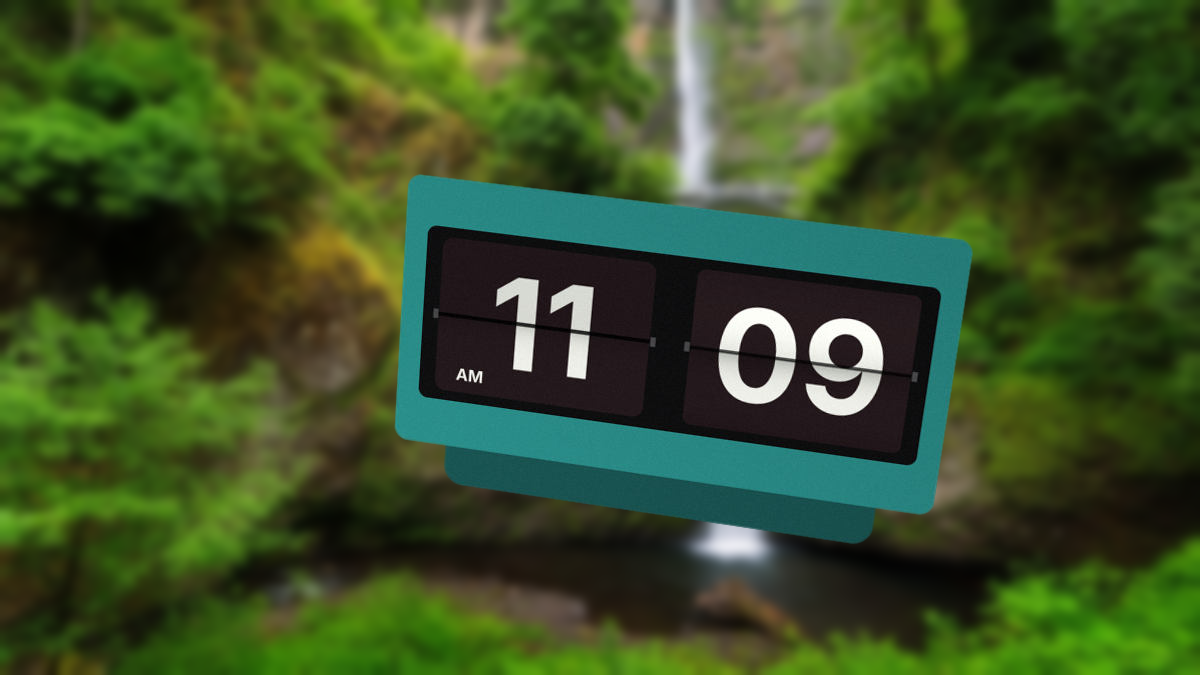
11:09
